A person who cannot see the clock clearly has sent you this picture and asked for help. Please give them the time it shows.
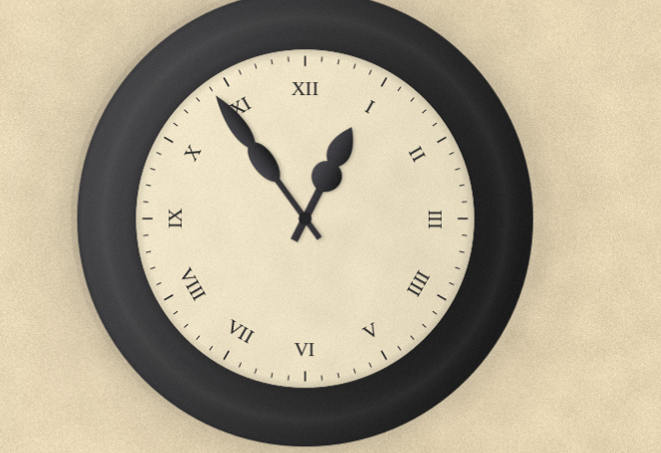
12:54
